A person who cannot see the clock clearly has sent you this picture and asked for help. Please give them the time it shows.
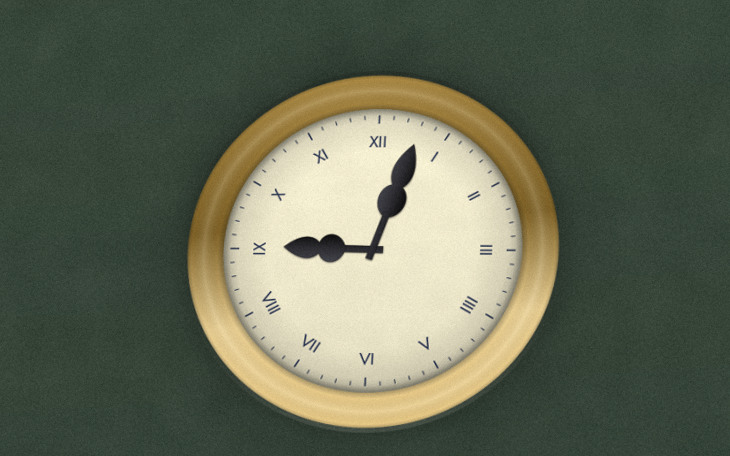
9:03
